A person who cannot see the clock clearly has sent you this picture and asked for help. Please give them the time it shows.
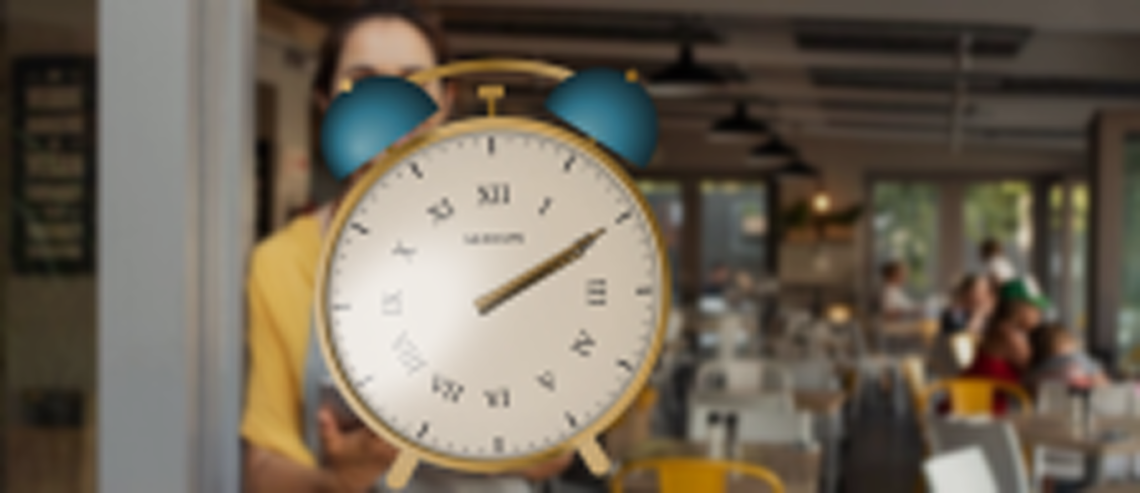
2:10
